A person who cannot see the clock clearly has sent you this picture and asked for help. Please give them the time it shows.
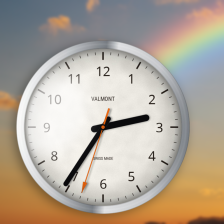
2:35:33
